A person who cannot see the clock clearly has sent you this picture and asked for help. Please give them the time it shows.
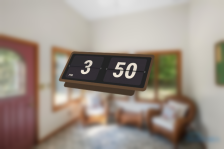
3:50
